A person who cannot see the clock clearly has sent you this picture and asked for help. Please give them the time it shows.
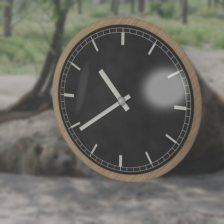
10:39
